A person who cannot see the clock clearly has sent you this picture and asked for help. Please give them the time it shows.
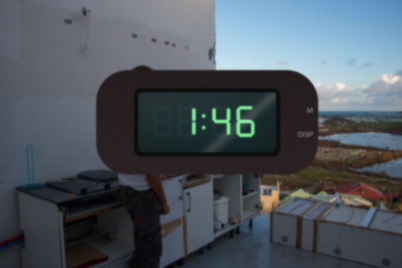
1:46
